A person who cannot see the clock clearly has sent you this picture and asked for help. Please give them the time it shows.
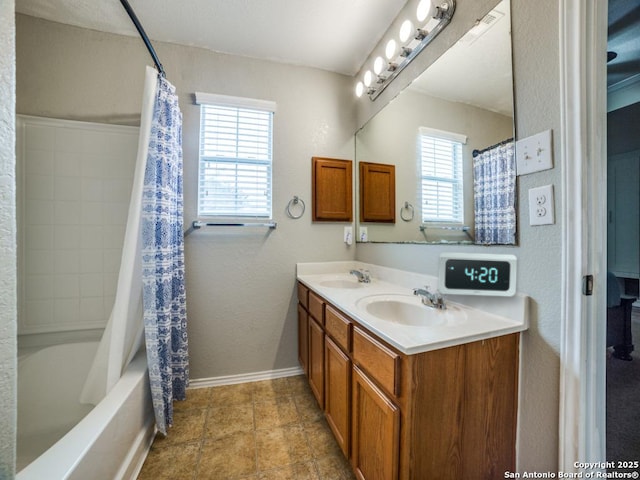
4:20
